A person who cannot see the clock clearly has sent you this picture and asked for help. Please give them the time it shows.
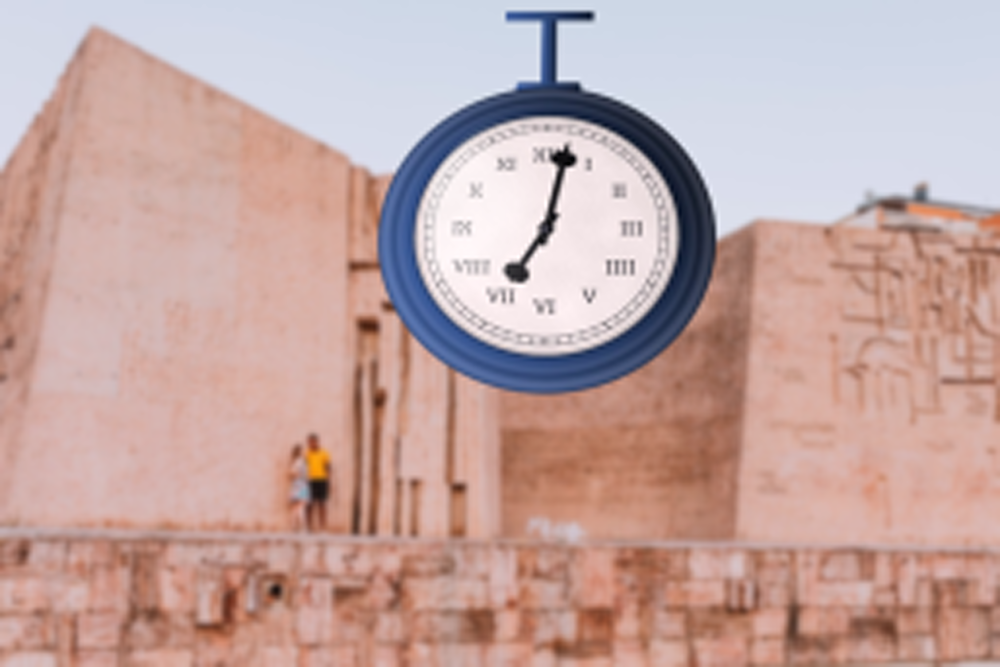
7:02
